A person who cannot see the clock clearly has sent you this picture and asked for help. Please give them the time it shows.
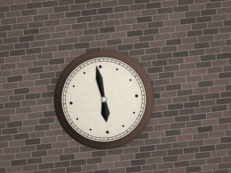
5:59
